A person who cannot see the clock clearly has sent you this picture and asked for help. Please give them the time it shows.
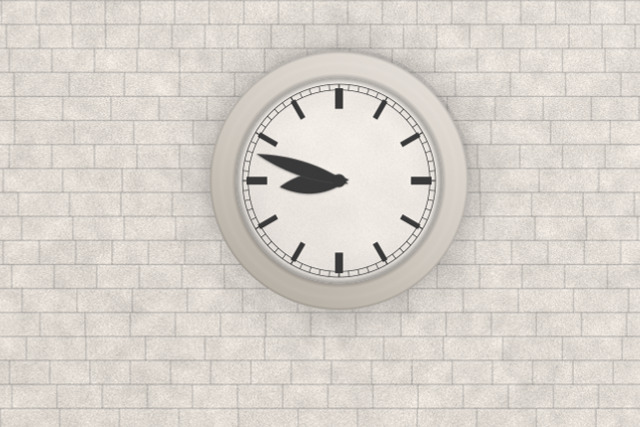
8:48
